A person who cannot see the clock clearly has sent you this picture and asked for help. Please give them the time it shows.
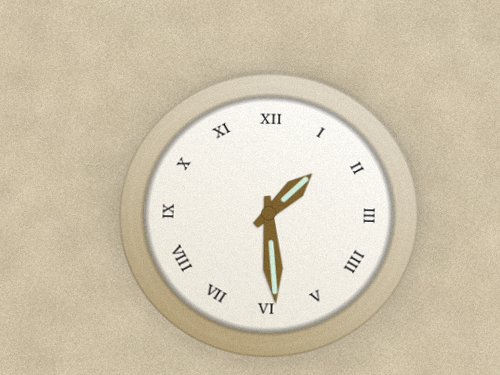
1:29
